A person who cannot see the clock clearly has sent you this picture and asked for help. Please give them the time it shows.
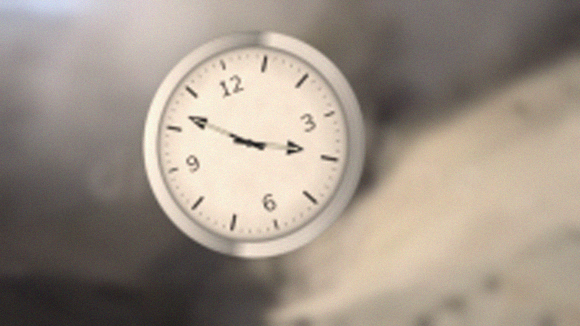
3:52
